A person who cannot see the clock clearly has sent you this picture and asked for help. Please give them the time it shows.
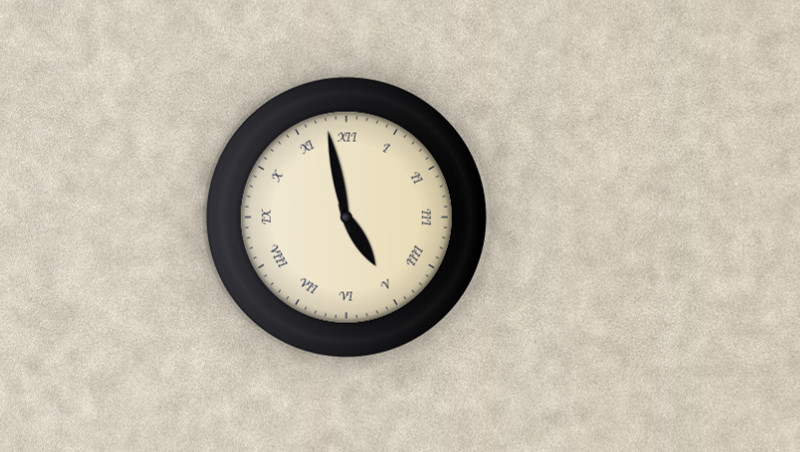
4:58
